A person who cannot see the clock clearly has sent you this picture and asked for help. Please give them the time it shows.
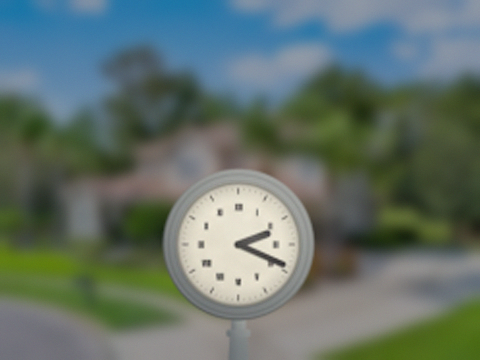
2:19
